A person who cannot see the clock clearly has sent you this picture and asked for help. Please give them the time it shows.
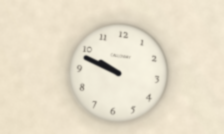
9:48
